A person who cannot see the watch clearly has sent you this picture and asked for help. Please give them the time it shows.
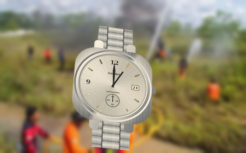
1:00
